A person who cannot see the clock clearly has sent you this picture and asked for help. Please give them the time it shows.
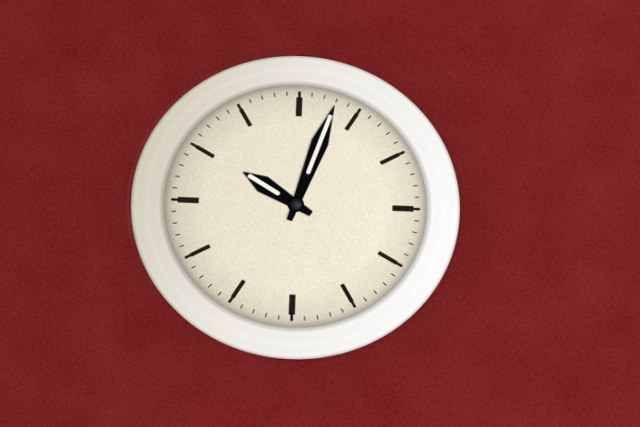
10:03
